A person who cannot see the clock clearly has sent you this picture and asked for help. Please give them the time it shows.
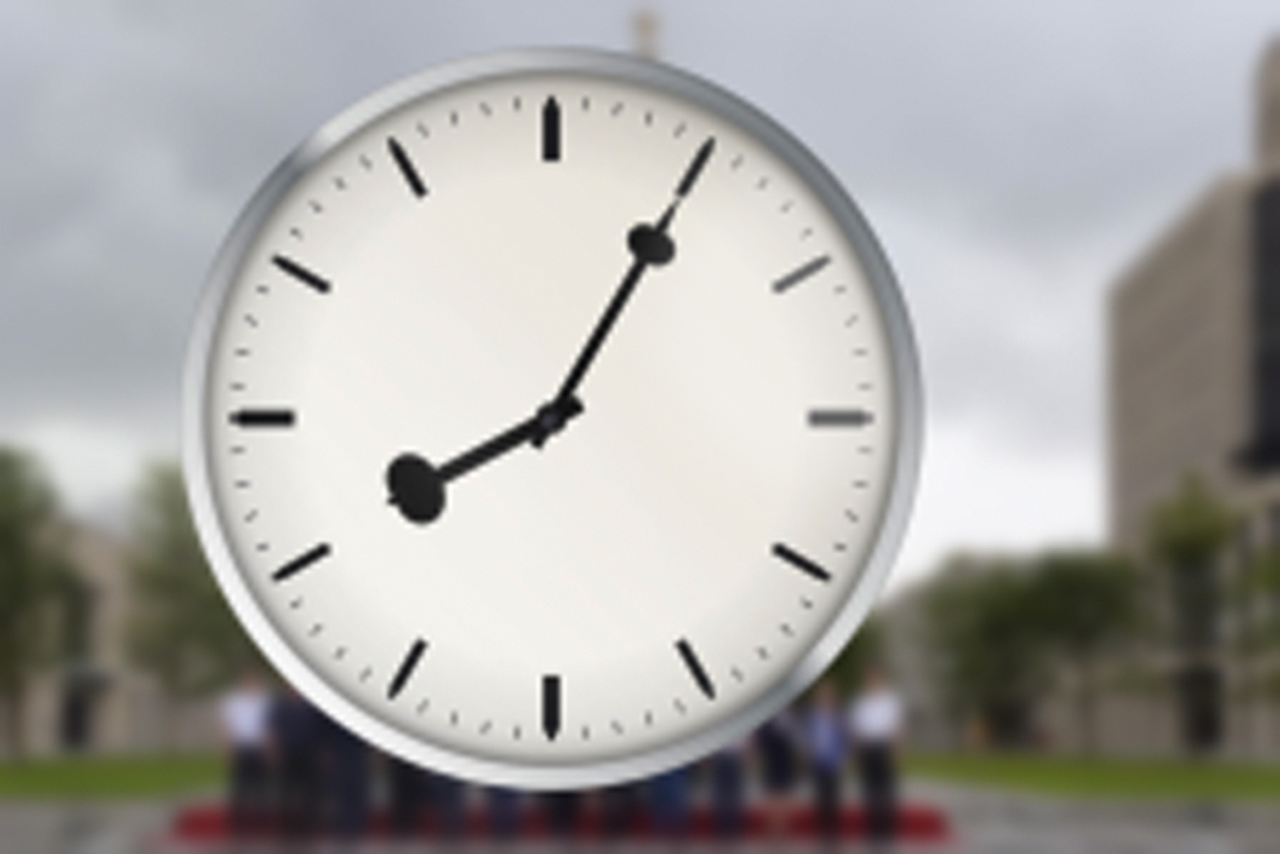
8:05
